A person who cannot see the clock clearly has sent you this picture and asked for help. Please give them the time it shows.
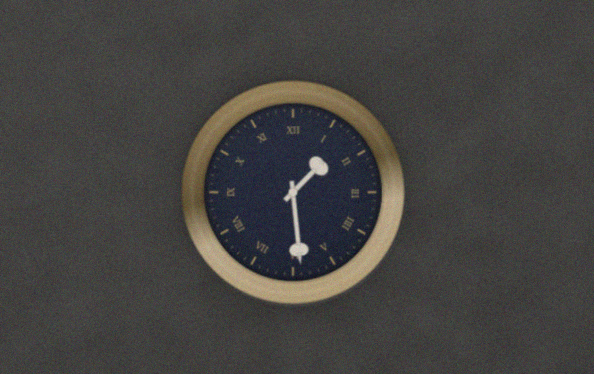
1:29
